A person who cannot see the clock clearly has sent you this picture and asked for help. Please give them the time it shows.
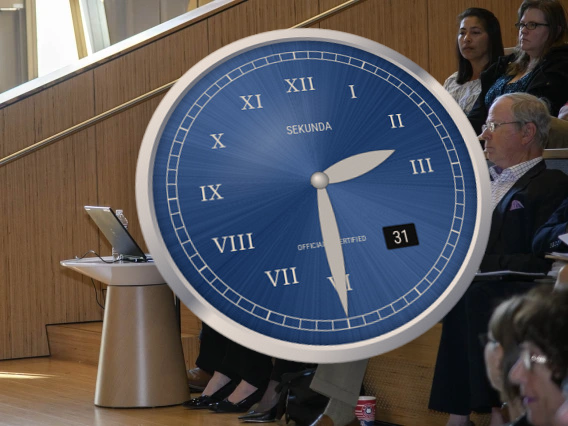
2:30
